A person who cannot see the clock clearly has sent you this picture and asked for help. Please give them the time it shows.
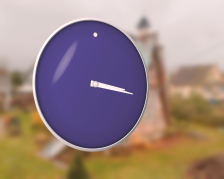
3:17
